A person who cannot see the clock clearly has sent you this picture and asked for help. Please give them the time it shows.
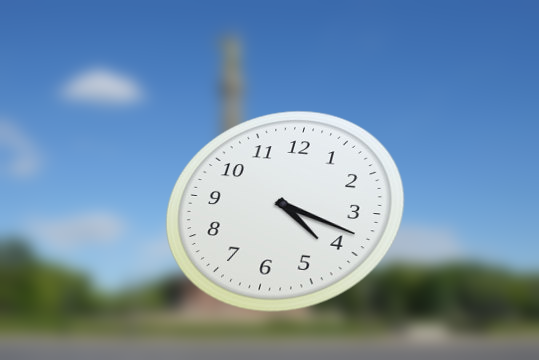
4:18
